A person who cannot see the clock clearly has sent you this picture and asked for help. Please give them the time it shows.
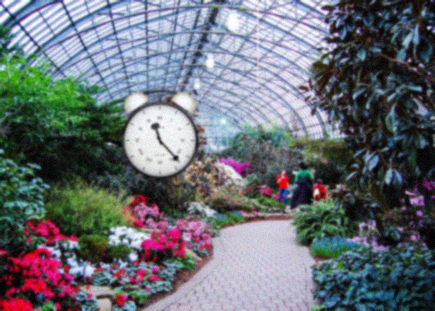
11:23
